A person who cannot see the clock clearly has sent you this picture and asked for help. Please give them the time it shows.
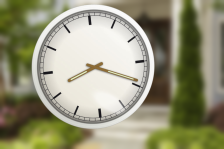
8:19
